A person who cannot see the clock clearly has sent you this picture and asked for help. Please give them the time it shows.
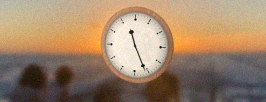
11:26
